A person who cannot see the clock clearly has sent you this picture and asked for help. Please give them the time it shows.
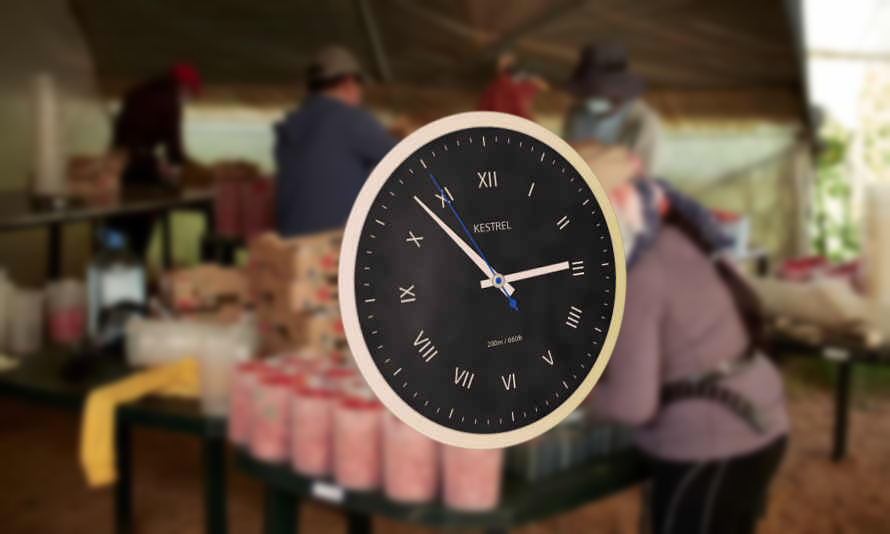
2:52:55
